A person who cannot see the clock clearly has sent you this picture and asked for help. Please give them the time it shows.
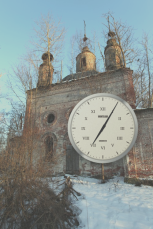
7:05
